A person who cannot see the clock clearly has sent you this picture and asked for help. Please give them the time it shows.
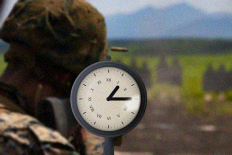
1:15
